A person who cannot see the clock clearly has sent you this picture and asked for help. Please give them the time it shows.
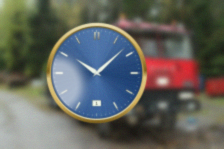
10:08
